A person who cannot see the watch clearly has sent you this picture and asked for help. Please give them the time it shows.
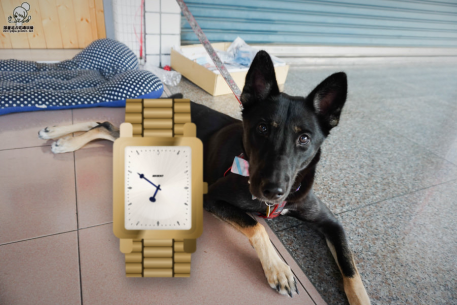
6:51
